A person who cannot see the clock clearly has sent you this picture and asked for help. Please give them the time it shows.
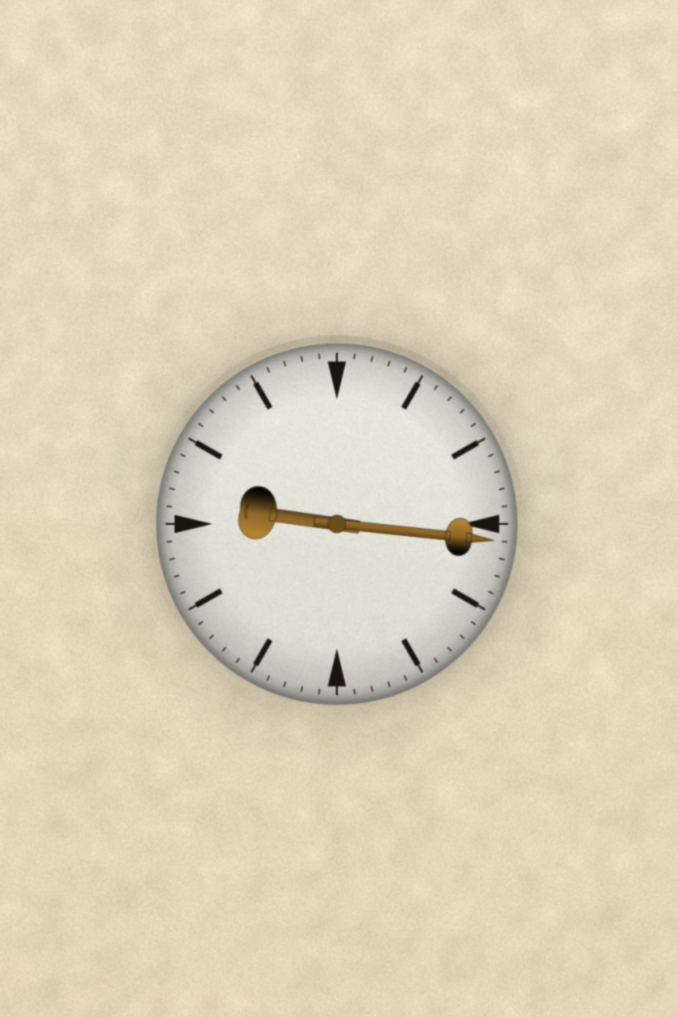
9:16
